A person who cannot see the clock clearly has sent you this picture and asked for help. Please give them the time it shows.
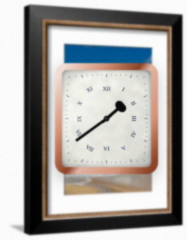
1:39
